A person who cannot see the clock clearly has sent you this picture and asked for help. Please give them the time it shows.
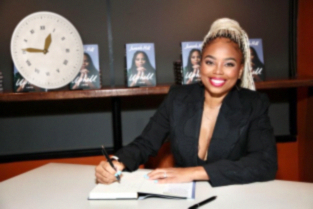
12:46
